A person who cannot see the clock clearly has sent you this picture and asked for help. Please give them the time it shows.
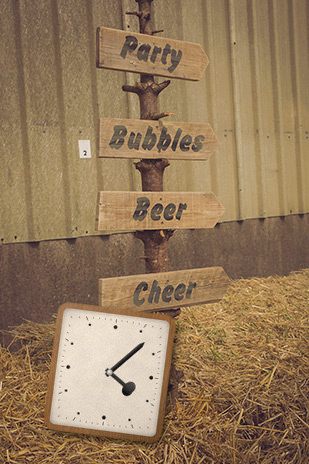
4:07
